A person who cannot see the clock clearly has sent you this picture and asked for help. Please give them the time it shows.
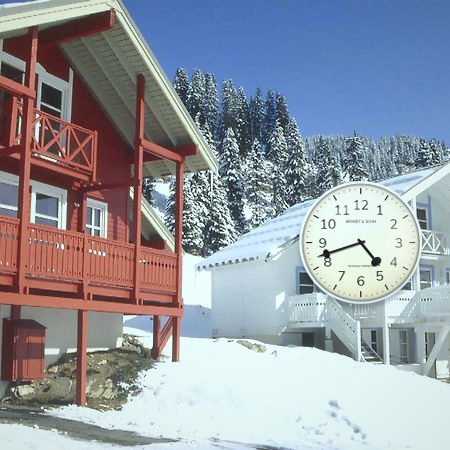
4:42
